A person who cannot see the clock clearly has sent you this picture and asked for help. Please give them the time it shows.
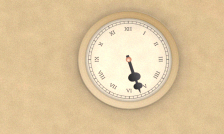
5:27
